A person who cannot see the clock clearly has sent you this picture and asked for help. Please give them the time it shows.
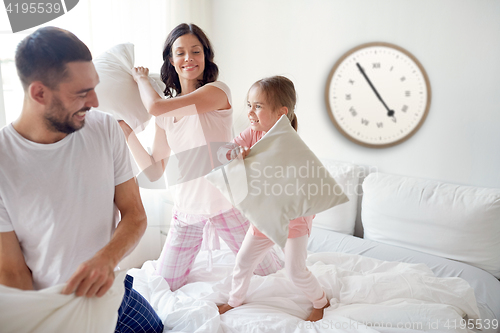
4:55
